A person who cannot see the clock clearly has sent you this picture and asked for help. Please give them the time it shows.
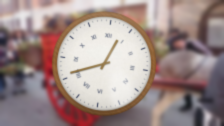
12:41
